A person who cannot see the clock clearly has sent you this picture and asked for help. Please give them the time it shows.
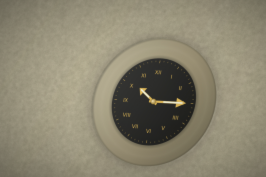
10:15
